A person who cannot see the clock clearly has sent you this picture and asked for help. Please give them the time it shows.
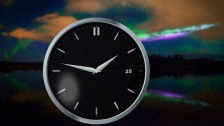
1:47
